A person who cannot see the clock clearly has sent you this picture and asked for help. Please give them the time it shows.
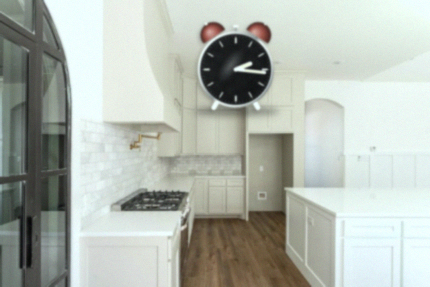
2:16
